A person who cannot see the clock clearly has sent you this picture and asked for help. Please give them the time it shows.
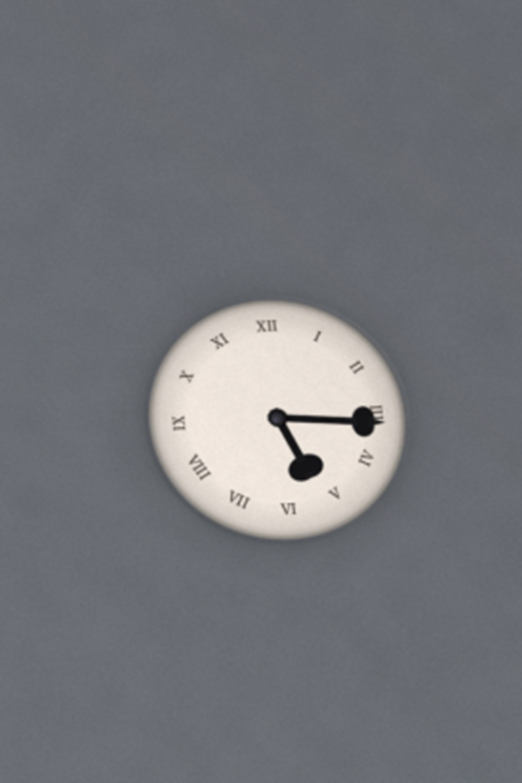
5:16
